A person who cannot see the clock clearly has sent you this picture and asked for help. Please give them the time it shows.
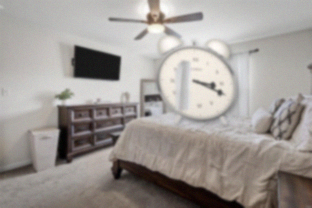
3:19
